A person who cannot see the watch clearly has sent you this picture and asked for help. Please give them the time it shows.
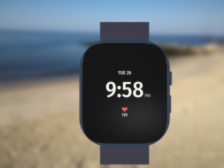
9:58
